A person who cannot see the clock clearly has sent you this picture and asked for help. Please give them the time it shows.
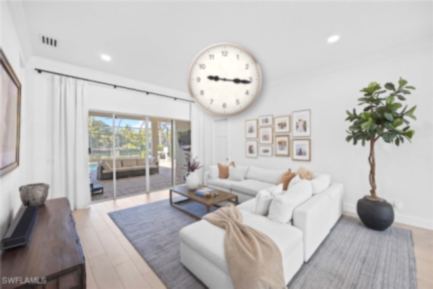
9:16
